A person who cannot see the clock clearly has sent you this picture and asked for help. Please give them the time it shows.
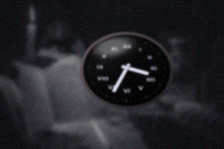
3:34
